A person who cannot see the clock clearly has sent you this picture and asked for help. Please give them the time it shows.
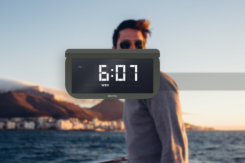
6:07
